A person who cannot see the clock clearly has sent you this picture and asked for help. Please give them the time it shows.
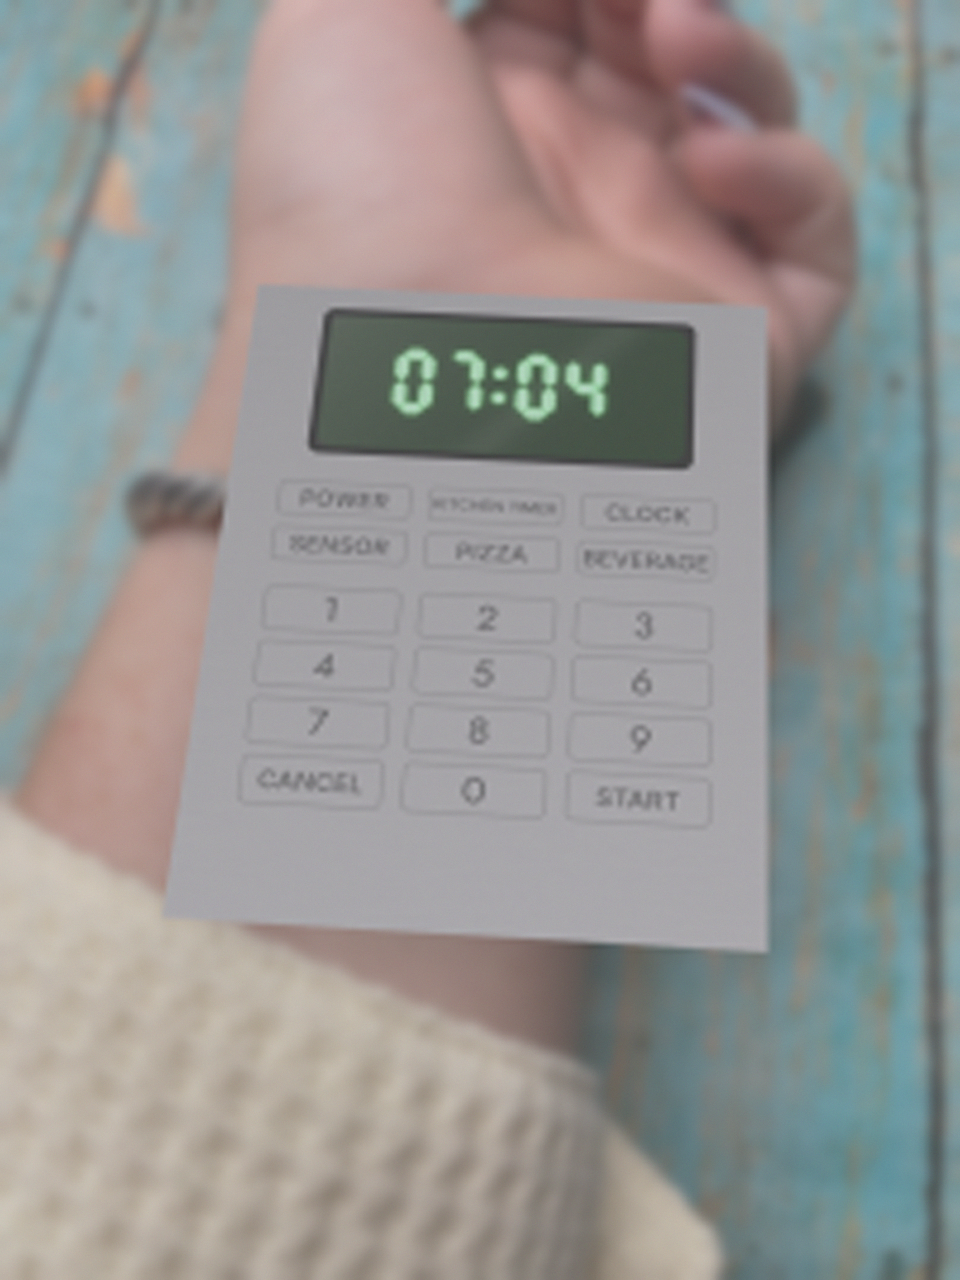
7:04
